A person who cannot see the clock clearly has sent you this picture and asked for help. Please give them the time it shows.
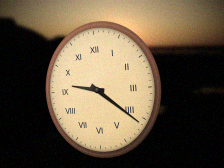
9:21
